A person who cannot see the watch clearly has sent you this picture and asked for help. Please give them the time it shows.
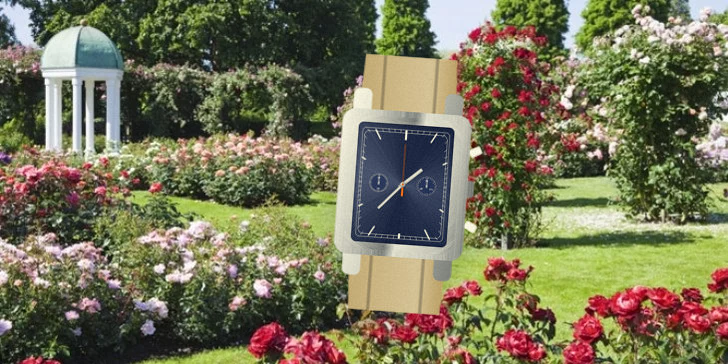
1:37
